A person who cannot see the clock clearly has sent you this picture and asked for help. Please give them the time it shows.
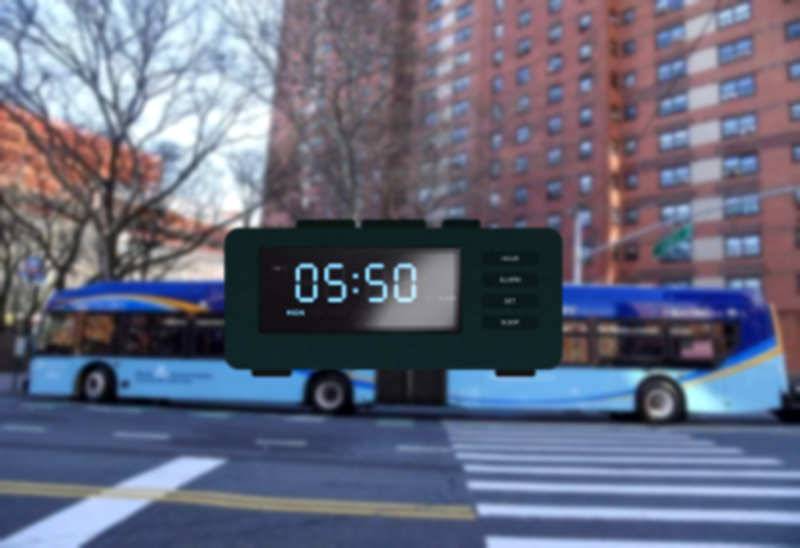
5:50
